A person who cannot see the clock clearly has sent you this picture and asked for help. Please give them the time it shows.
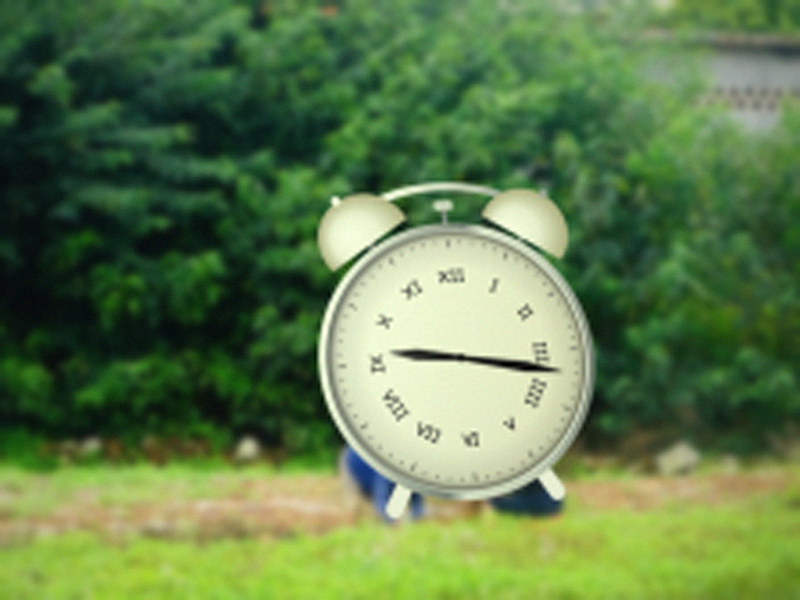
9:17
